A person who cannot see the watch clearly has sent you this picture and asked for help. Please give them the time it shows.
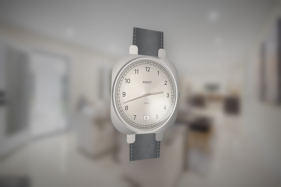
2:42
